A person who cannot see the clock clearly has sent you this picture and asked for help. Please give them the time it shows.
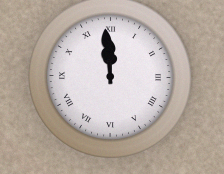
11:59
